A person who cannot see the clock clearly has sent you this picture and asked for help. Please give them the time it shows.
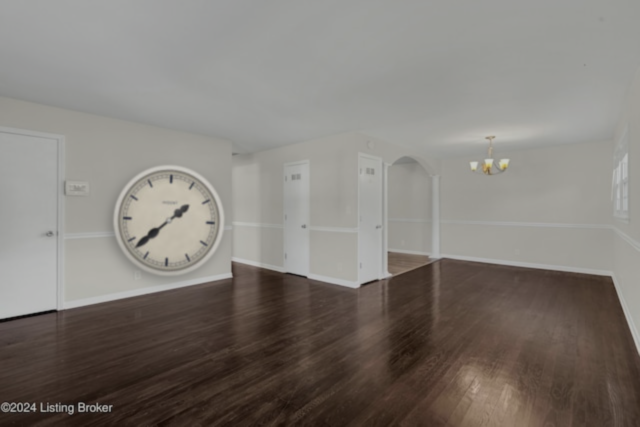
1:38
